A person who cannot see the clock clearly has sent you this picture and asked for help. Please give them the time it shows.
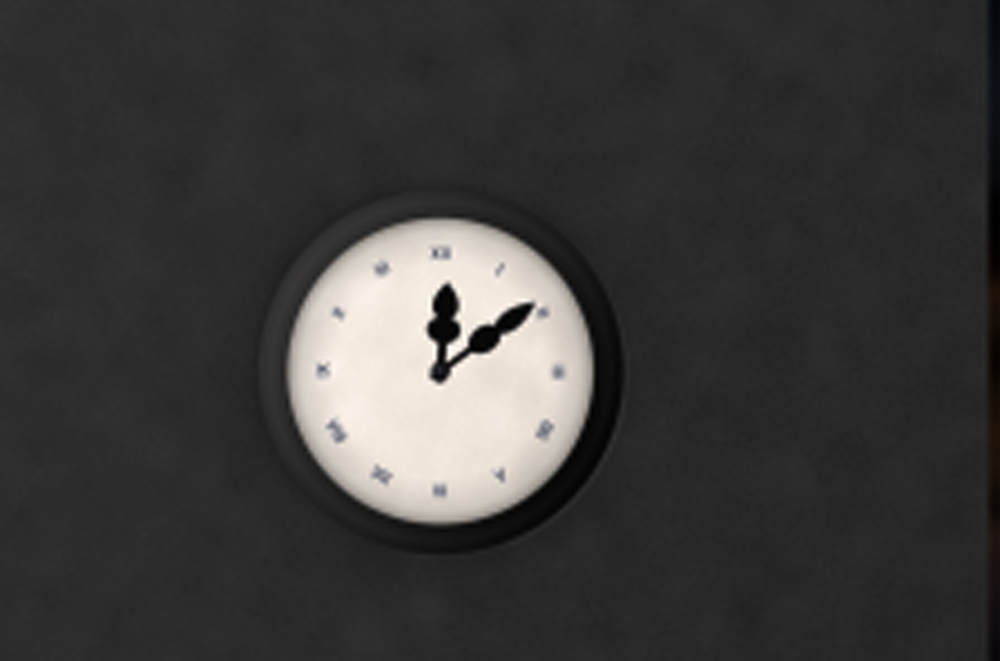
12:09
